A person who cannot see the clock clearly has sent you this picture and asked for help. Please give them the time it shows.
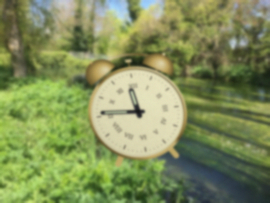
11:46
